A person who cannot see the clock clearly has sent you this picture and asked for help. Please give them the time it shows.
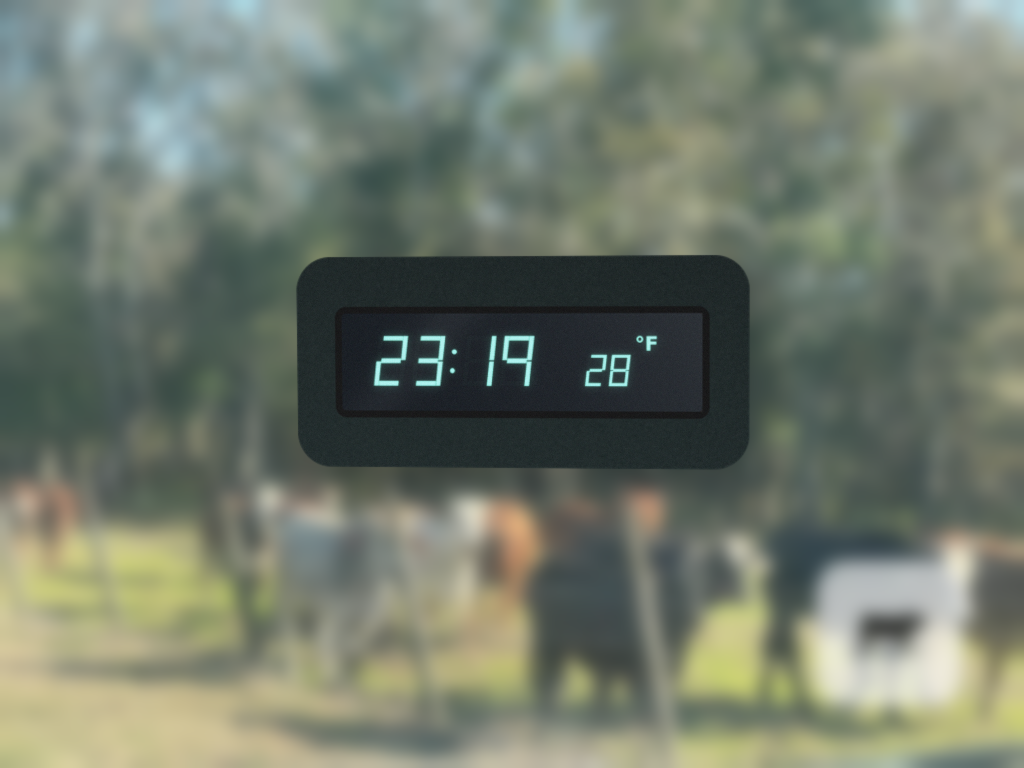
23:19
